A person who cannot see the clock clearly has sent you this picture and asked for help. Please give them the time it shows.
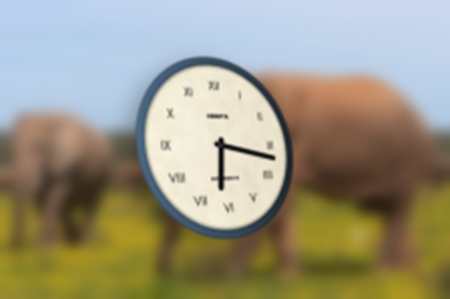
6:17
